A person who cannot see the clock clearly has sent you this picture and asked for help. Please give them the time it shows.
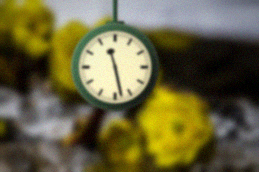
11:28
